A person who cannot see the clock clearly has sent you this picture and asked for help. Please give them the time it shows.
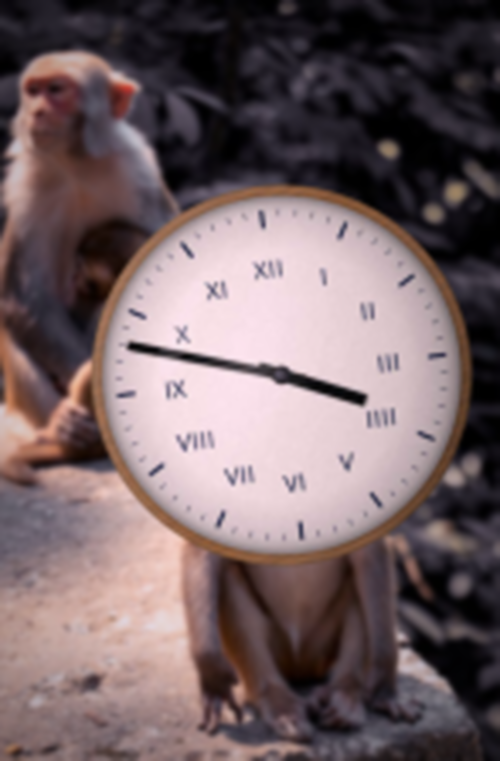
3:48
